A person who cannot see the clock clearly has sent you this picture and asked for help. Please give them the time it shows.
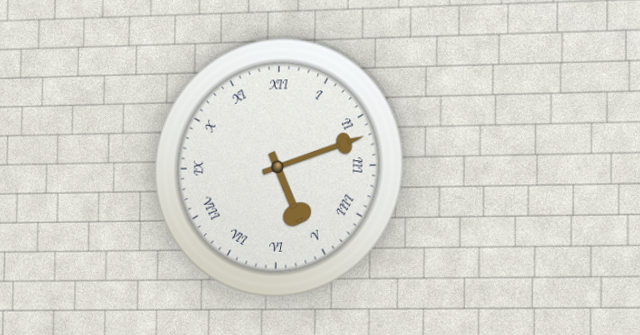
5:12
